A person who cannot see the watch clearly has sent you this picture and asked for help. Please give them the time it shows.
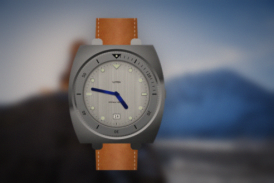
4:47
